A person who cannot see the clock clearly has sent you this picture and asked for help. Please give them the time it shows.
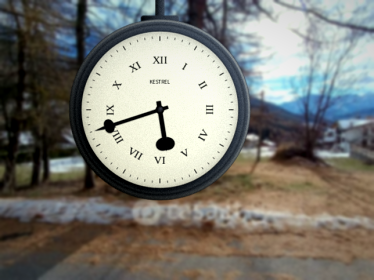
5:42
